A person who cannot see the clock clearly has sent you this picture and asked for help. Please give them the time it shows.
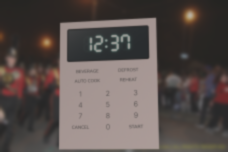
12:37
